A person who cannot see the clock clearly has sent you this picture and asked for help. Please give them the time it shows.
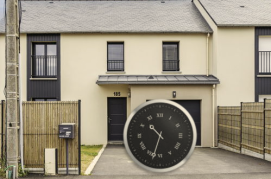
10:33
